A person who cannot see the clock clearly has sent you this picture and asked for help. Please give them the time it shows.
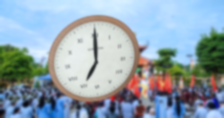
7:00
